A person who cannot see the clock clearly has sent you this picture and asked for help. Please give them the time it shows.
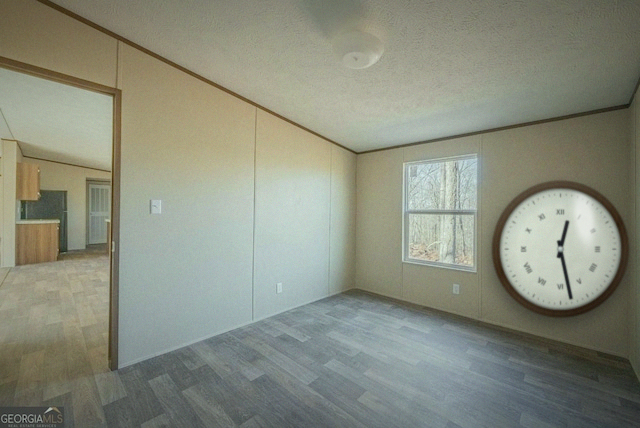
12:28
